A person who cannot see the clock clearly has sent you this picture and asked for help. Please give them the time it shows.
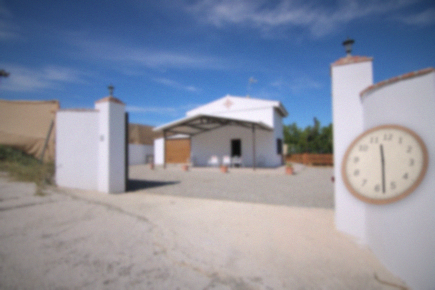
11:28
